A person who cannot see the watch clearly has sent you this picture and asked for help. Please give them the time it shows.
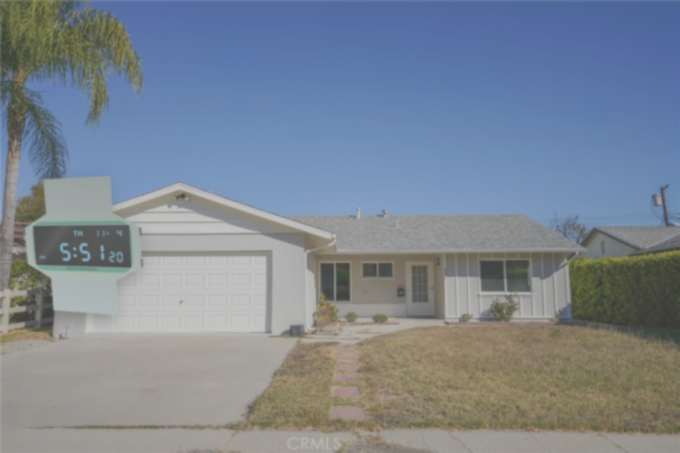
5:51
